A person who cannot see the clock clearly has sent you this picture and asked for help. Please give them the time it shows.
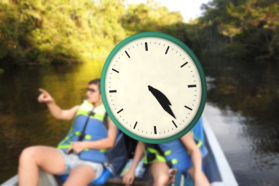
4:24
